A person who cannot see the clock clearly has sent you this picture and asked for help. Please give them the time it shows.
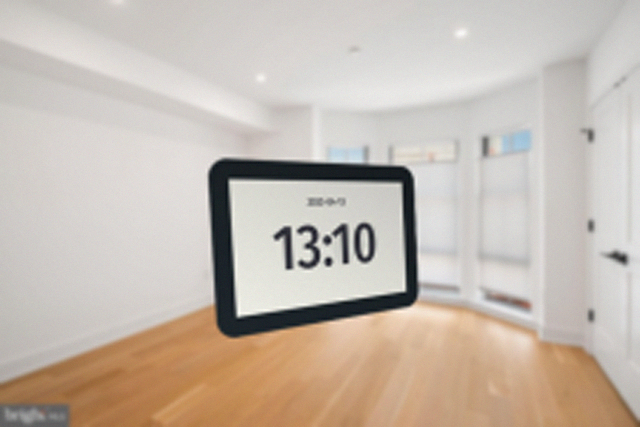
13:10
